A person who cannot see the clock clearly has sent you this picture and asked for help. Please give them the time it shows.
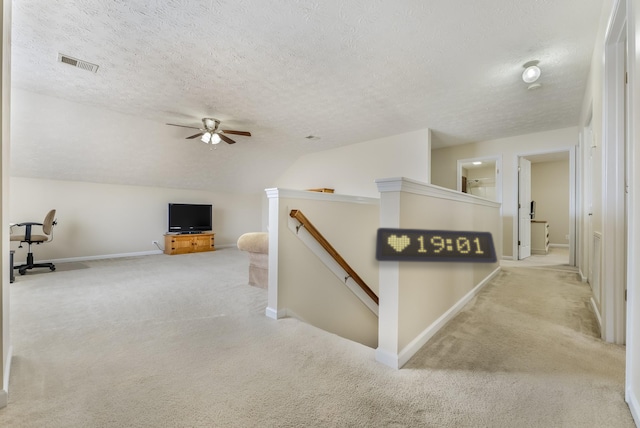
19:01
